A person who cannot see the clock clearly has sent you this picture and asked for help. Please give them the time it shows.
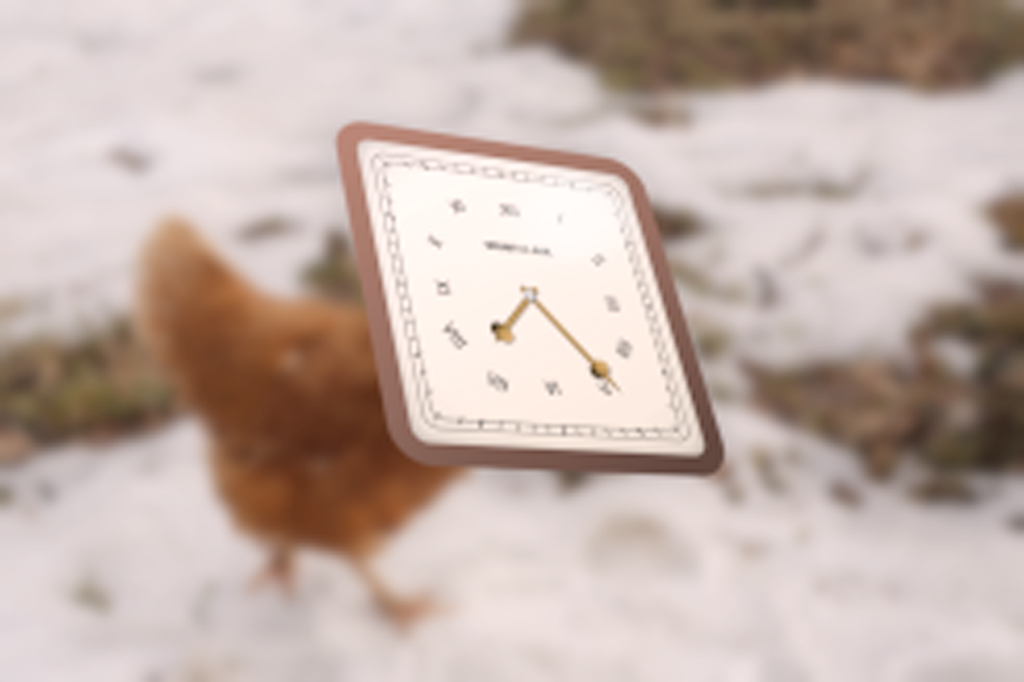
7:24
